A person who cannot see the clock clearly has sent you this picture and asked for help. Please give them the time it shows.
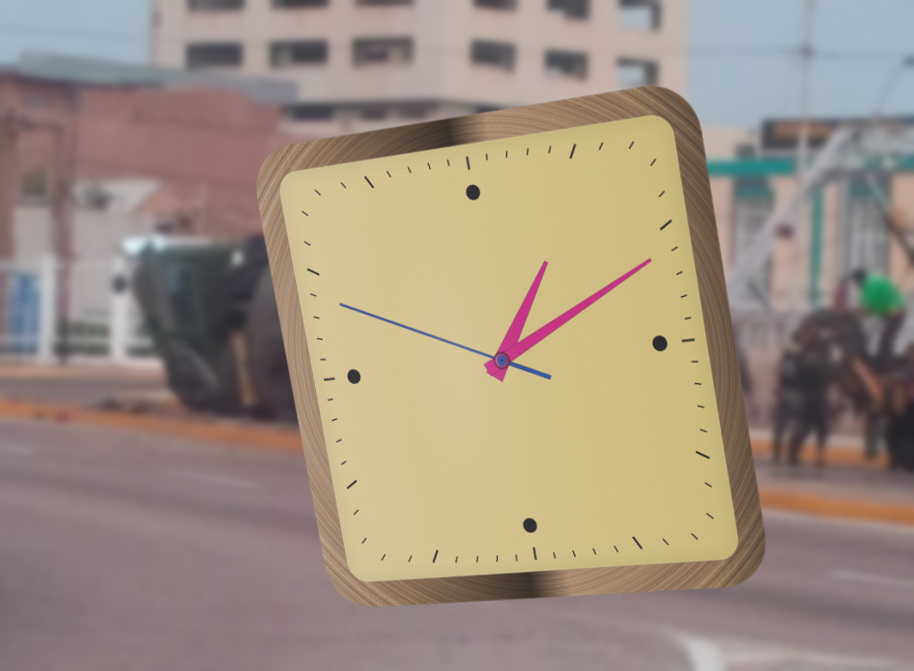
1:10:49
